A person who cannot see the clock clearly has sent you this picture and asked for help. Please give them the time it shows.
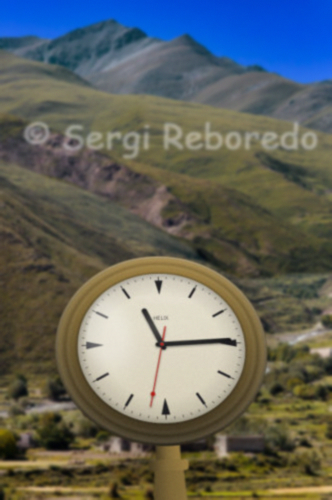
11:14:32
